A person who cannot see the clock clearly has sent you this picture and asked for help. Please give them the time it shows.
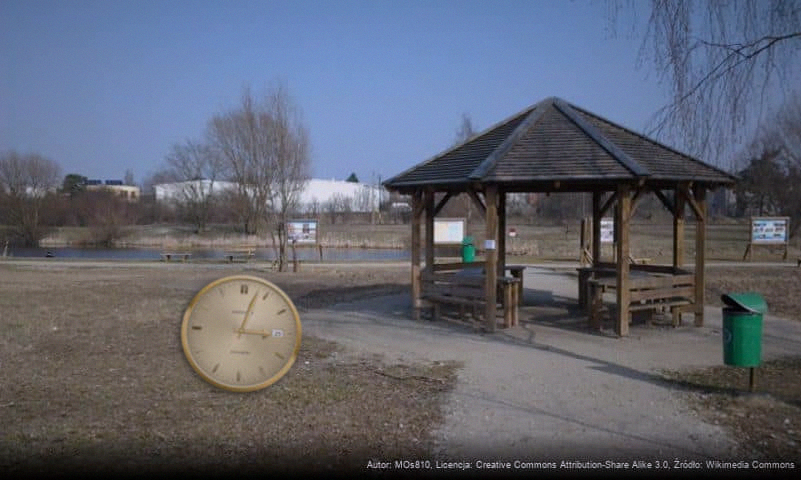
3:03
